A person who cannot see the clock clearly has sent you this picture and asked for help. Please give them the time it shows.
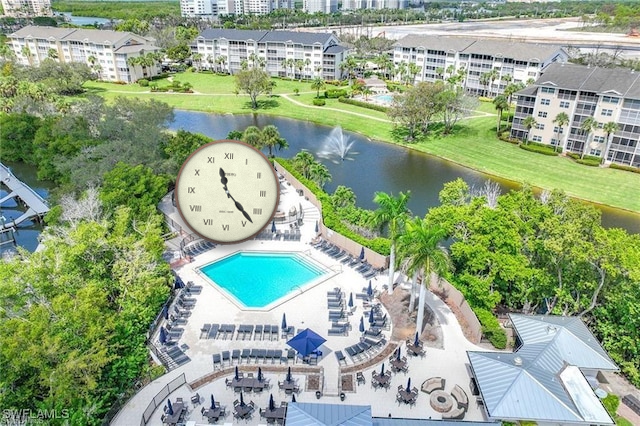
11:23
